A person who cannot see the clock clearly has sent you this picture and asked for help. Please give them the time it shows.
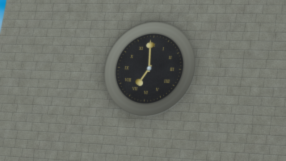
6:59
